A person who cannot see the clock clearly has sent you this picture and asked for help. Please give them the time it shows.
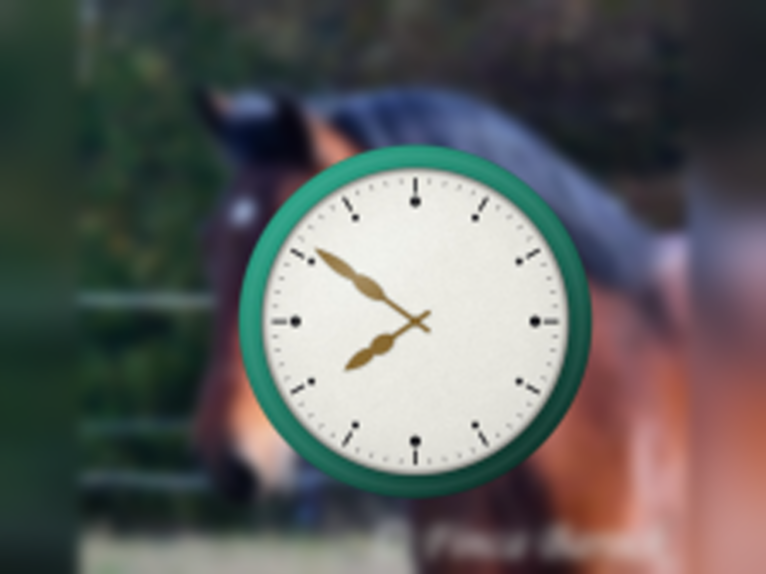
7:51
